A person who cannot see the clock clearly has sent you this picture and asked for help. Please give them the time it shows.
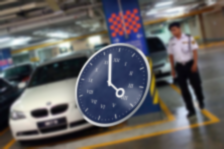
3:57
